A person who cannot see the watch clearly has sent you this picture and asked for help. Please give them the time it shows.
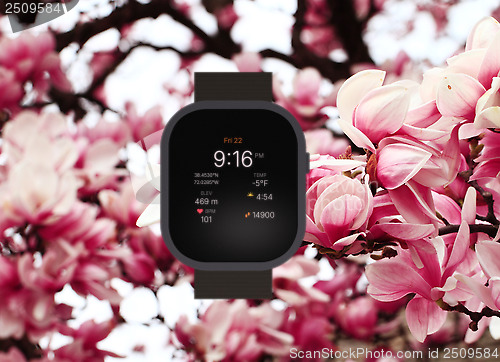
9:16
